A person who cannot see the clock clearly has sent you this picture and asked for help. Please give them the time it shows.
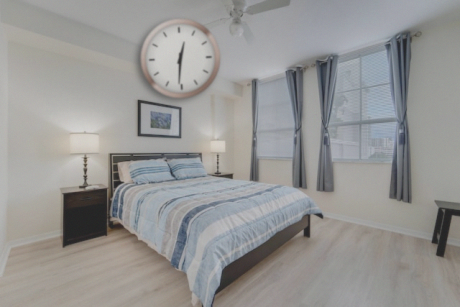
12:31
